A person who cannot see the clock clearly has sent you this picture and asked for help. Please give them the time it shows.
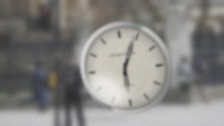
6:04
